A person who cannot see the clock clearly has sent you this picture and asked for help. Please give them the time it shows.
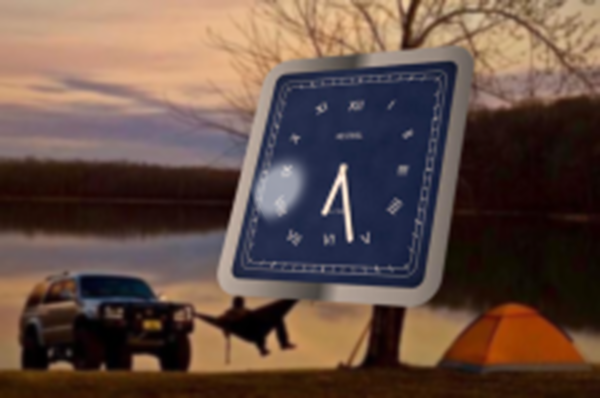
6:27
